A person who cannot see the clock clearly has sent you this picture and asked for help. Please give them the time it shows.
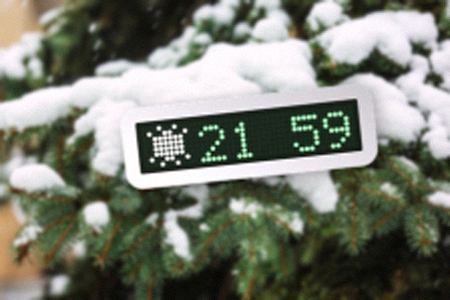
21:59
